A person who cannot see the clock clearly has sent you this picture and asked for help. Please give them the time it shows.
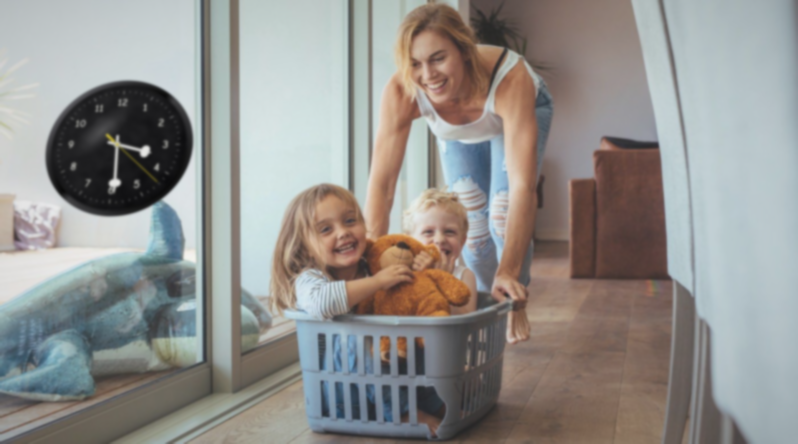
3:29:22
